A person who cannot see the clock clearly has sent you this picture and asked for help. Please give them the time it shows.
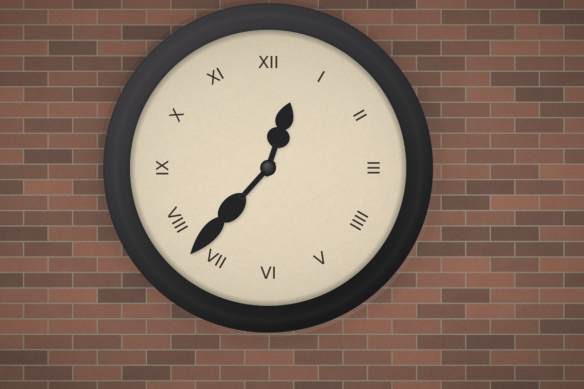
12:37
